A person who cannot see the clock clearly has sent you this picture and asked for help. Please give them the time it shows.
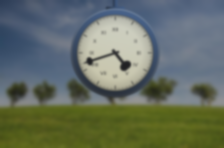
4:42
